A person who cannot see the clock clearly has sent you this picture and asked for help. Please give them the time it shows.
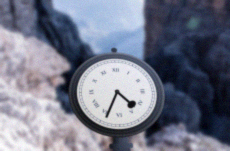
4:34
